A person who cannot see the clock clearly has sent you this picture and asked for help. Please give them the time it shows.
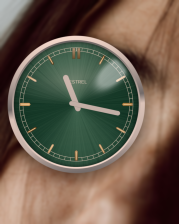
11:17
